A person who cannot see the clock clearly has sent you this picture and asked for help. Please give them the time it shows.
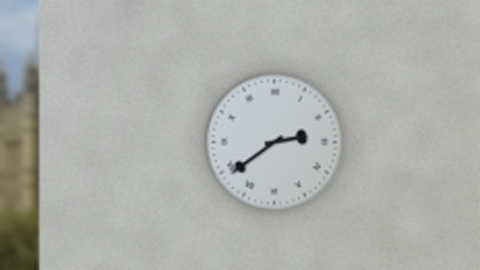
2:39
